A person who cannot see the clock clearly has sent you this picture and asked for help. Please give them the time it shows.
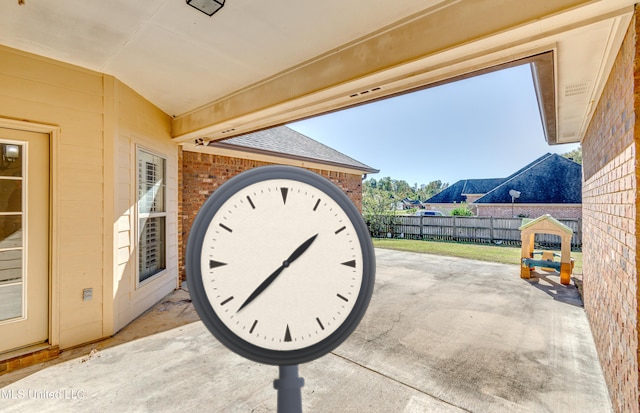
1:38
